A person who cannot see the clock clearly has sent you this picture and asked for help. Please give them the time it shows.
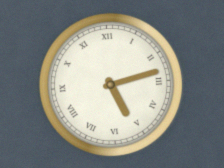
5:13
